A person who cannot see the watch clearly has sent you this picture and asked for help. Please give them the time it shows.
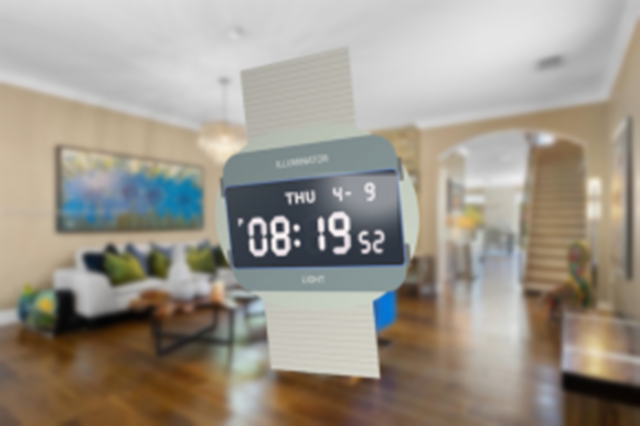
8:19:52
